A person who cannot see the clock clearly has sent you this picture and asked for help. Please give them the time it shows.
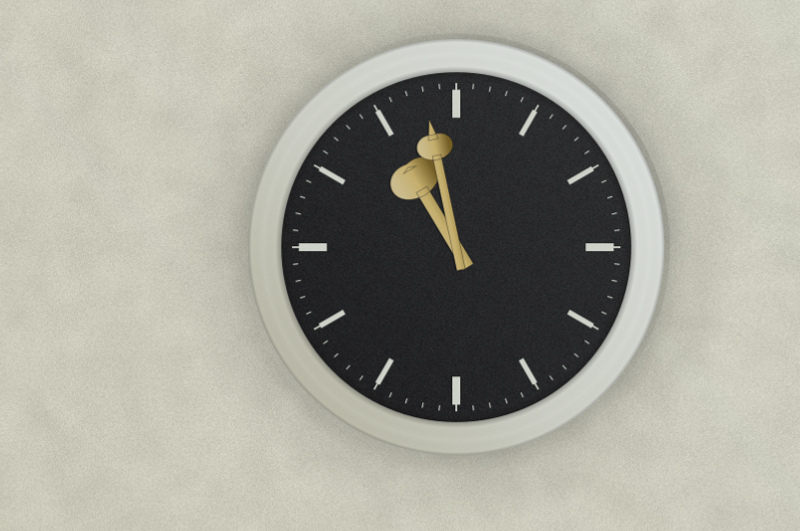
10:58
